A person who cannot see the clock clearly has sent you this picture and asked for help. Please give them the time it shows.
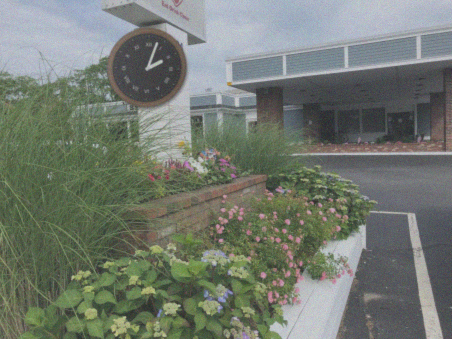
2:03
